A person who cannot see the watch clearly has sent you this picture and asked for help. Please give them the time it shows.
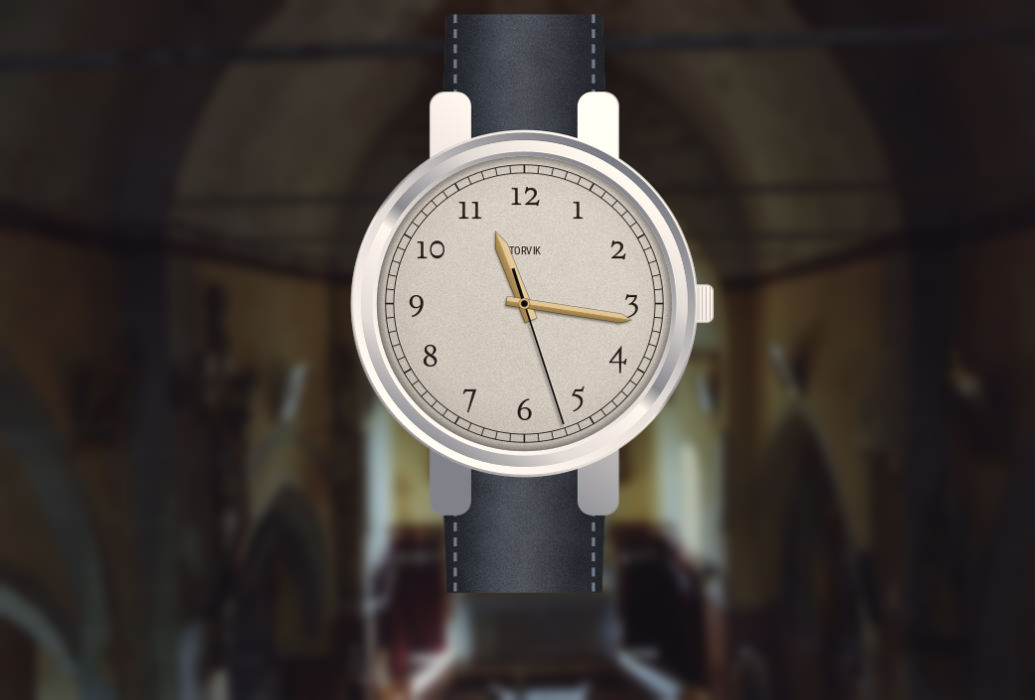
11:16:27
